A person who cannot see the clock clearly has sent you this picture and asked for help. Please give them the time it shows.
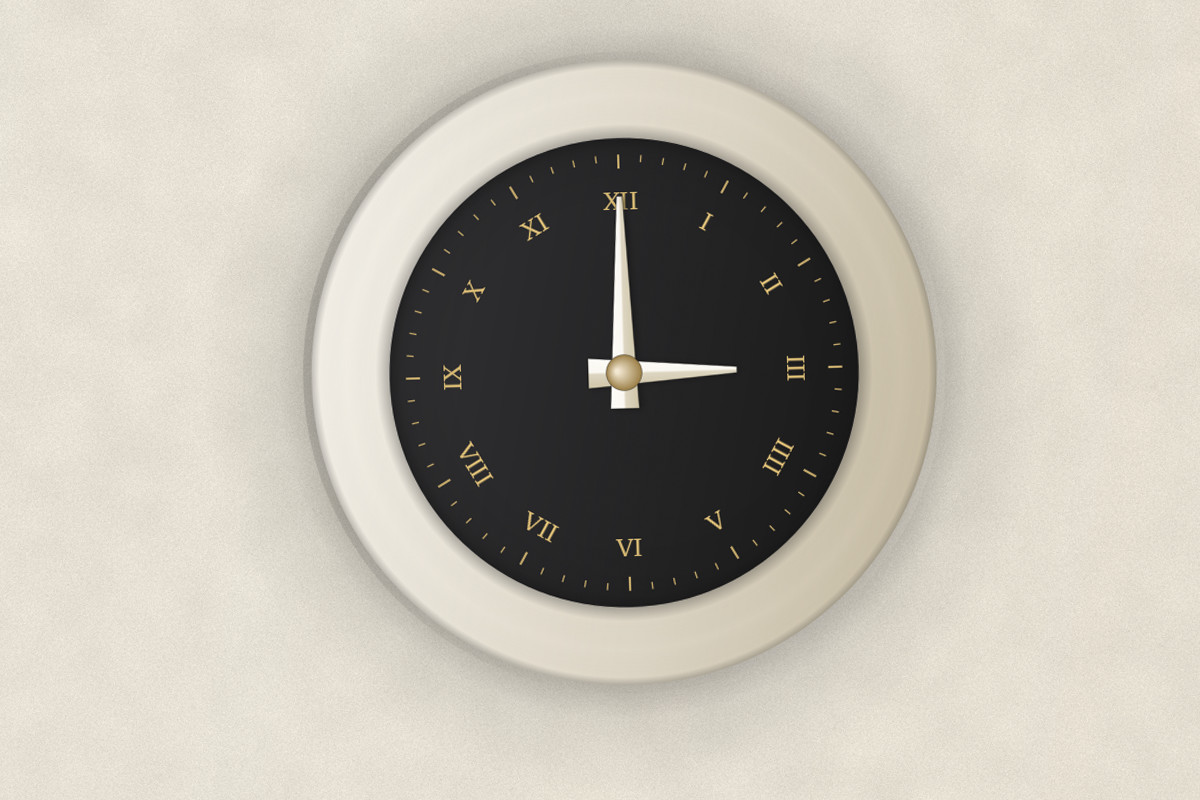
3:00
